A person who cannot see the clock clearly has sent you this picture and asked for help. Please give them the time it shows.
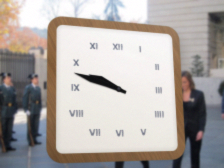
9:48
